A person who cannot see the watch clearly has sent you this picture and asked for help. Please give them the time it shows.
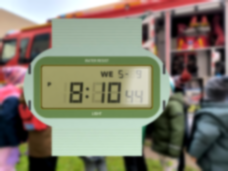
8:10:44
